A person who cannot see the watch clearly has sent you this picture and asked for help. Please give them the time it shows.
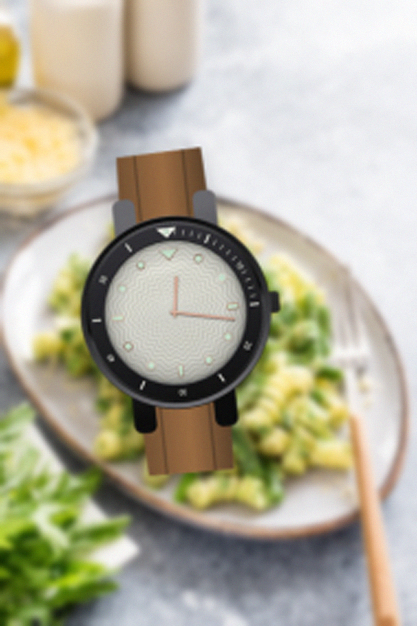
12:17
